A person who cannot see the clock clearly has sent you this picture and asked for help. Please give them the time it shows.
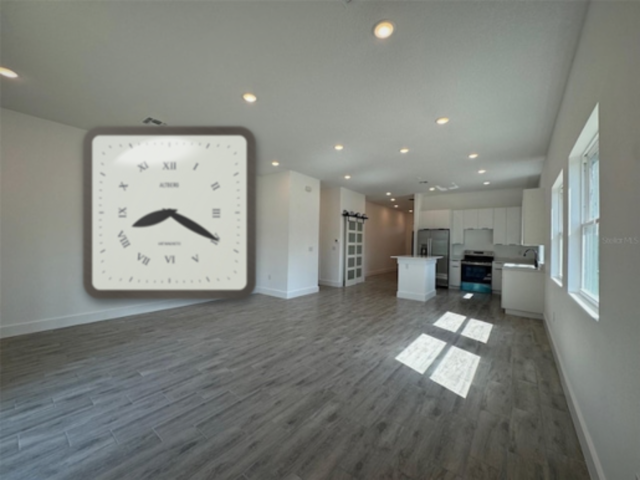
8:20
